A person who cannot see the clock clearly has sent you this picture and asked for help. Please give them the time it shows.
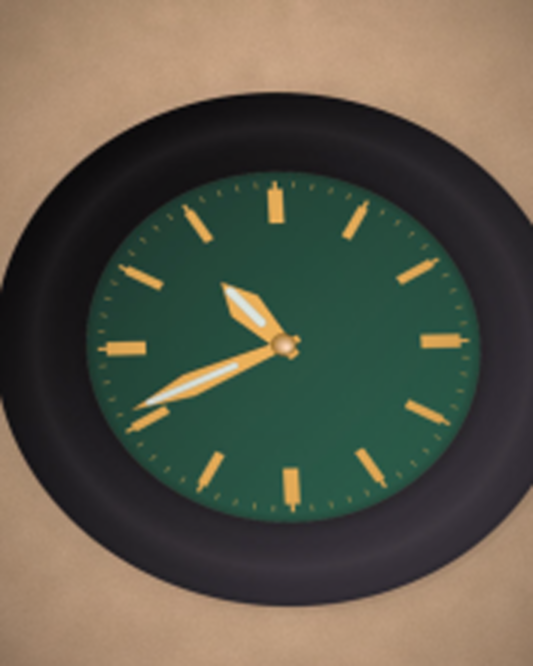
10:41
